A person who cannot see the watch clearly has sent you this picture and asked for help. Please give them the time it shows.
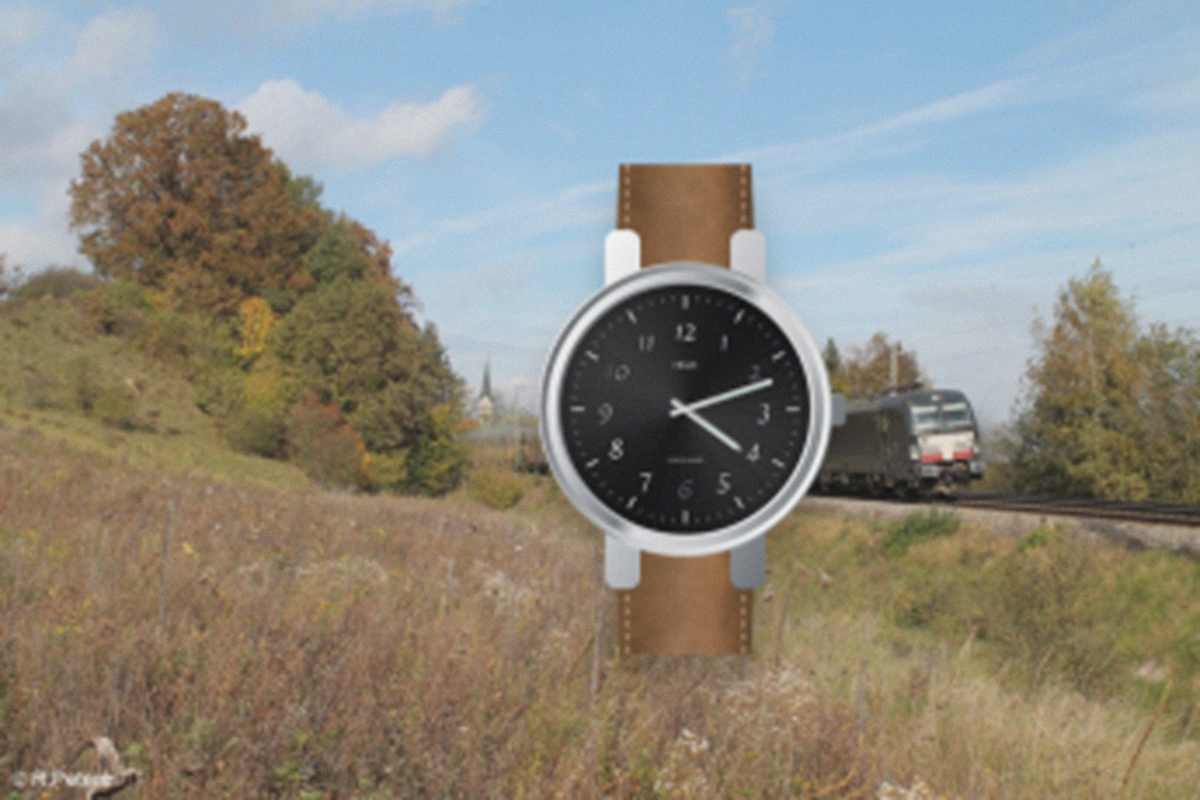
4:12
